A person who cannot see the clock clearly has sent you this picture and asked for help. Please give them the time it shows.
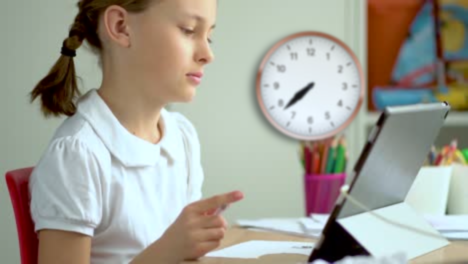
7:38
